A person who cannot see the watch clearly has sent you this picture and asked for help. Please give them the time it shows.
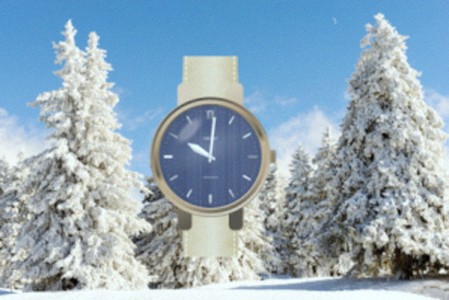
10:01
